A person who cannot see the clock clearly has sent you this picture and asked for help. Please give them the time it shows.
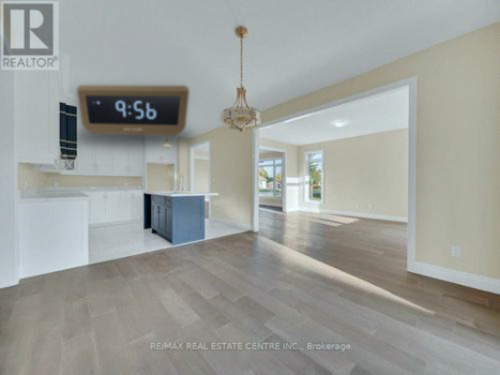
9:56
